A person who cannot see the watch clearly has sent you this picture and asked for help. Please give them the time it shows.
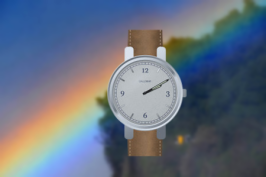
2:10
